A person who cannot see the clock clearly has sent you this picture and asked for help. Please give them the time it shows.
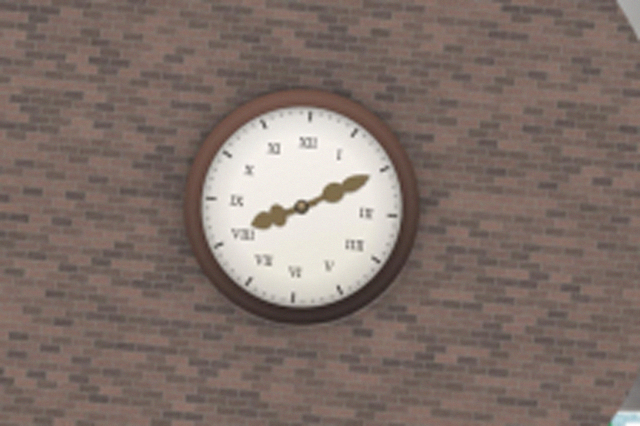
8:10
